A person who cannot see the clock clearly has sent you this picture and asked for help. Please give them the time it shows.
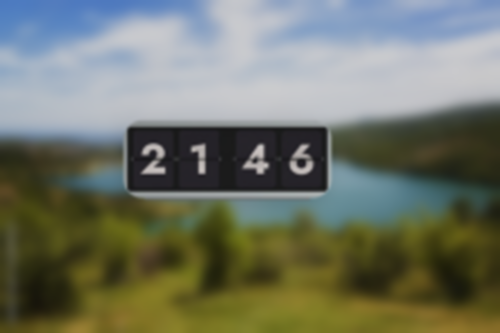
21:46
